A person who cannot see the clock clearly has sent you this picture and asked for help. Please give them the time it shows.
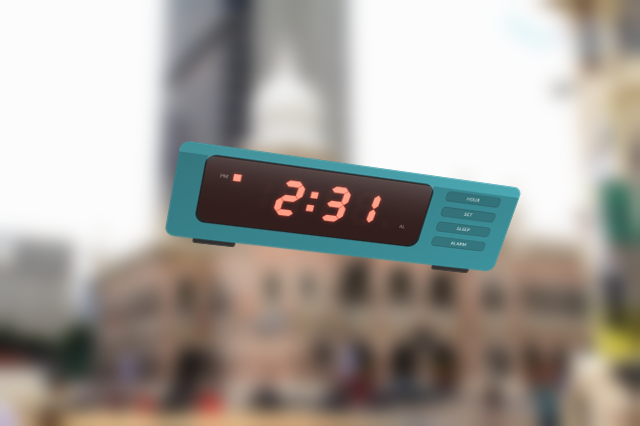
2:31
